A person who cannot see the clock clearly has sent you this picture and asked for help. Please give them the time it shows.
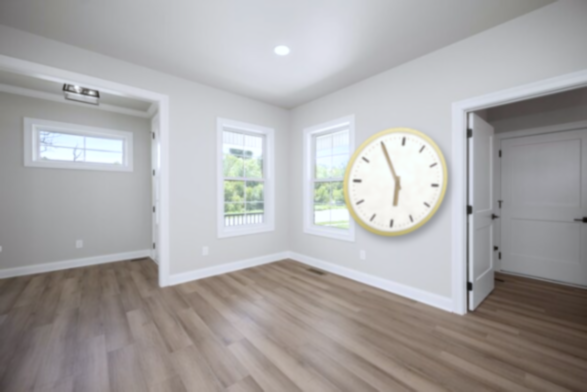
5:55
